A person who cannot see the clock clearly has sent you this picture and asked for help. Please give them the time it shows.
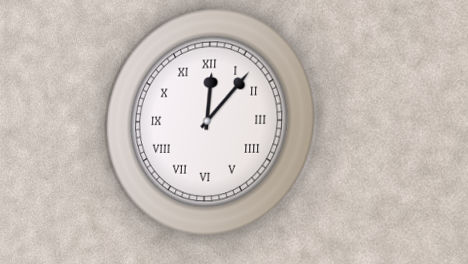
12:07
